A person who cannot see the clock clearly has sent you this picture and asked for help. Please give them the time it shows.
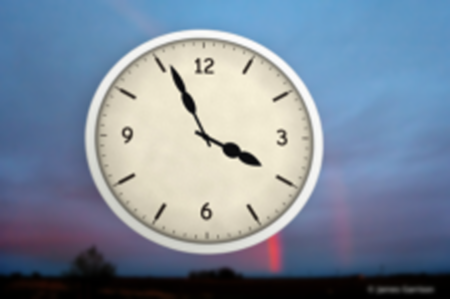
3:56
